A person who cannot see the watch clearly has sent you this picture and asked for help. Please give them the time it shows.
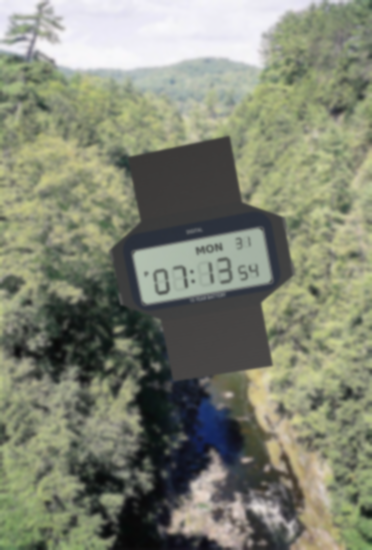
7:13:54
